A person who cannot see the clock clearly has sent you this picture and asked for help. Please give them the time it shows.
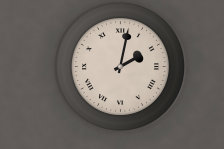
2:02
